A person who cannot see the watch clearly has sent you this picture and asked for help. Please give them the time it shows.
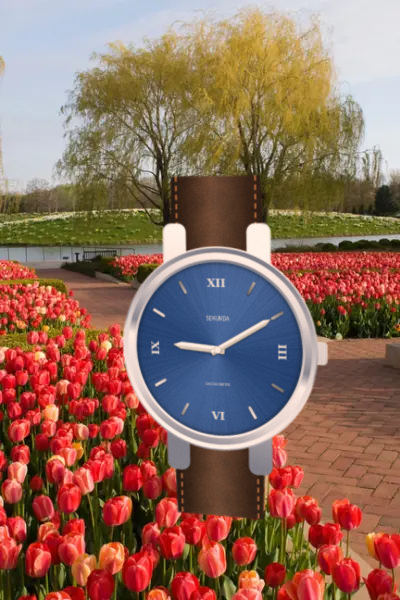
9:10
